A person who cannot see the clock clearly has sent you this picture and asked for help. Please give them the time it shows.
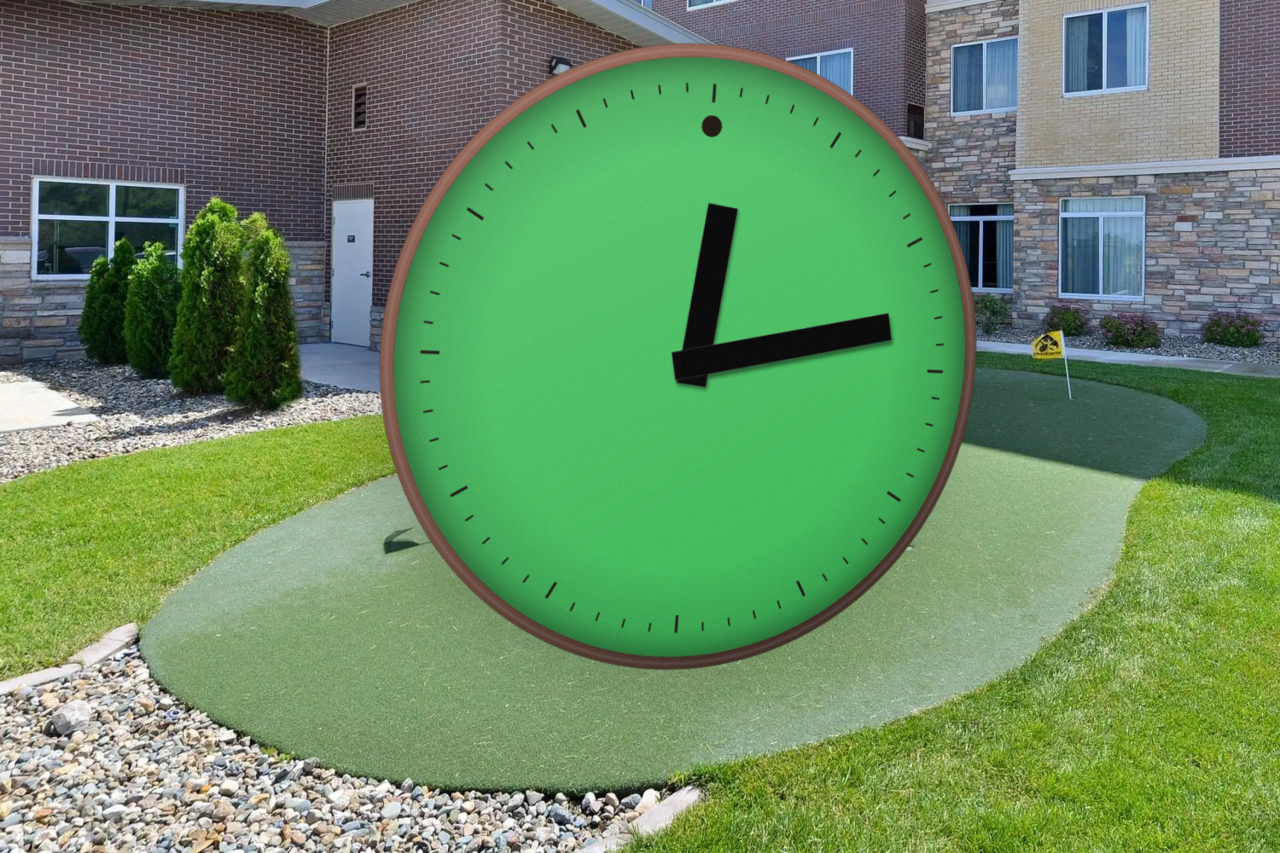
12:13
